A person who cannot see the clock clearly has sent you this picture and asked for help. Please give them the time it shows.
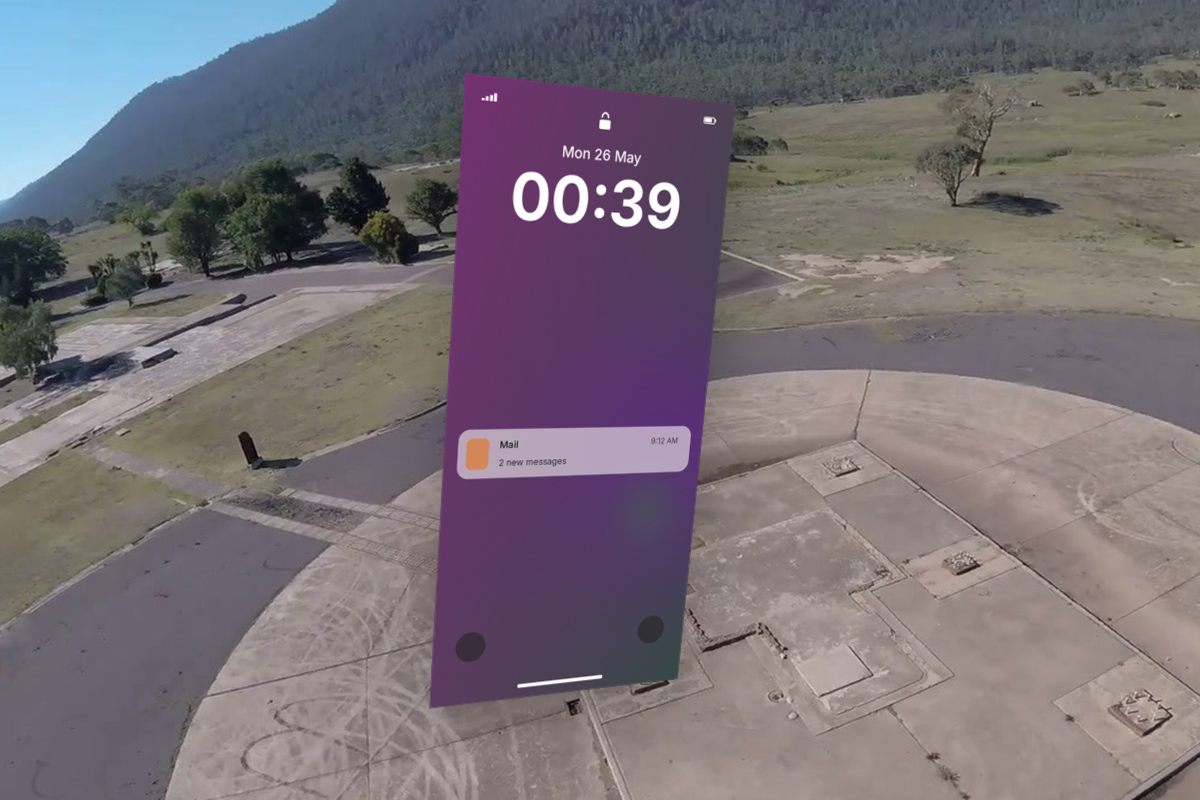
0:39
